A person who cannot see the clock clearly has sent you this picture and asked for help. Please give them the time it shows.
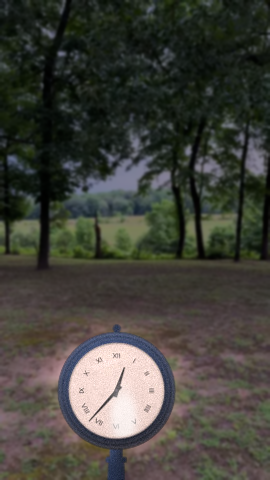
12:37
